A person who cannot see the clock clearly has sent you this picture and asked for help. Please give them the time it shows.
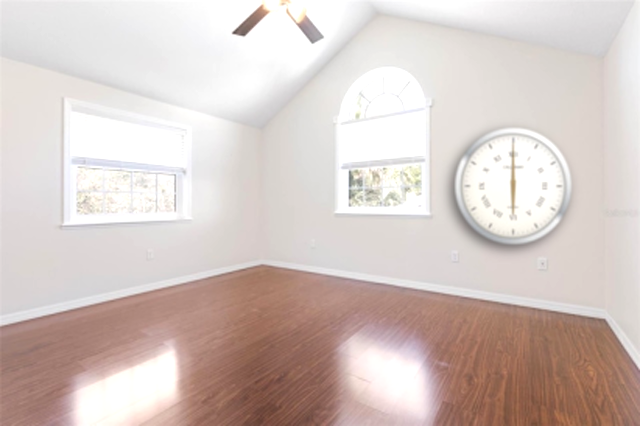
6:00
